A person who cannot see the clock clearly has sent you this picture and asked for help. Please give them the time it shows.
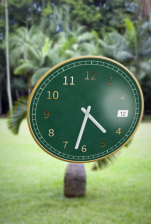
4:32
